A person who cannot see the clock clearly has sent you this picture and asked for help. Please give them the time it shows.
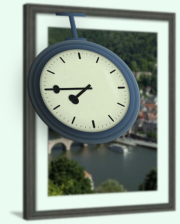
7:45
